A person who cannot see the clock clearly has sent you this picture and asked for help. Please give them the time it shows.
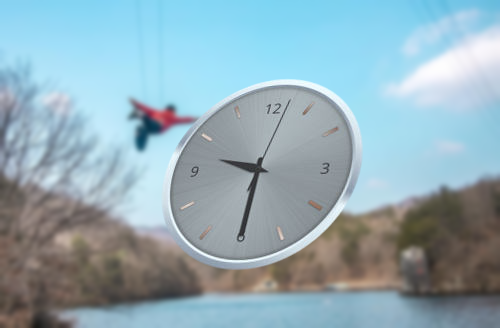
9:30:02
